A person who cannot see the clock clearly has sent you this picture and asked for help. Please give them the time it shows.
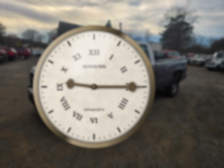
9:15
